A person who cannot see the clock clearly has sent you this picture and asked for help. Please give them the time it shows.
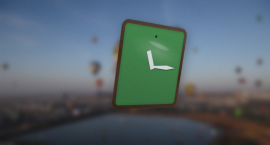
11:15
